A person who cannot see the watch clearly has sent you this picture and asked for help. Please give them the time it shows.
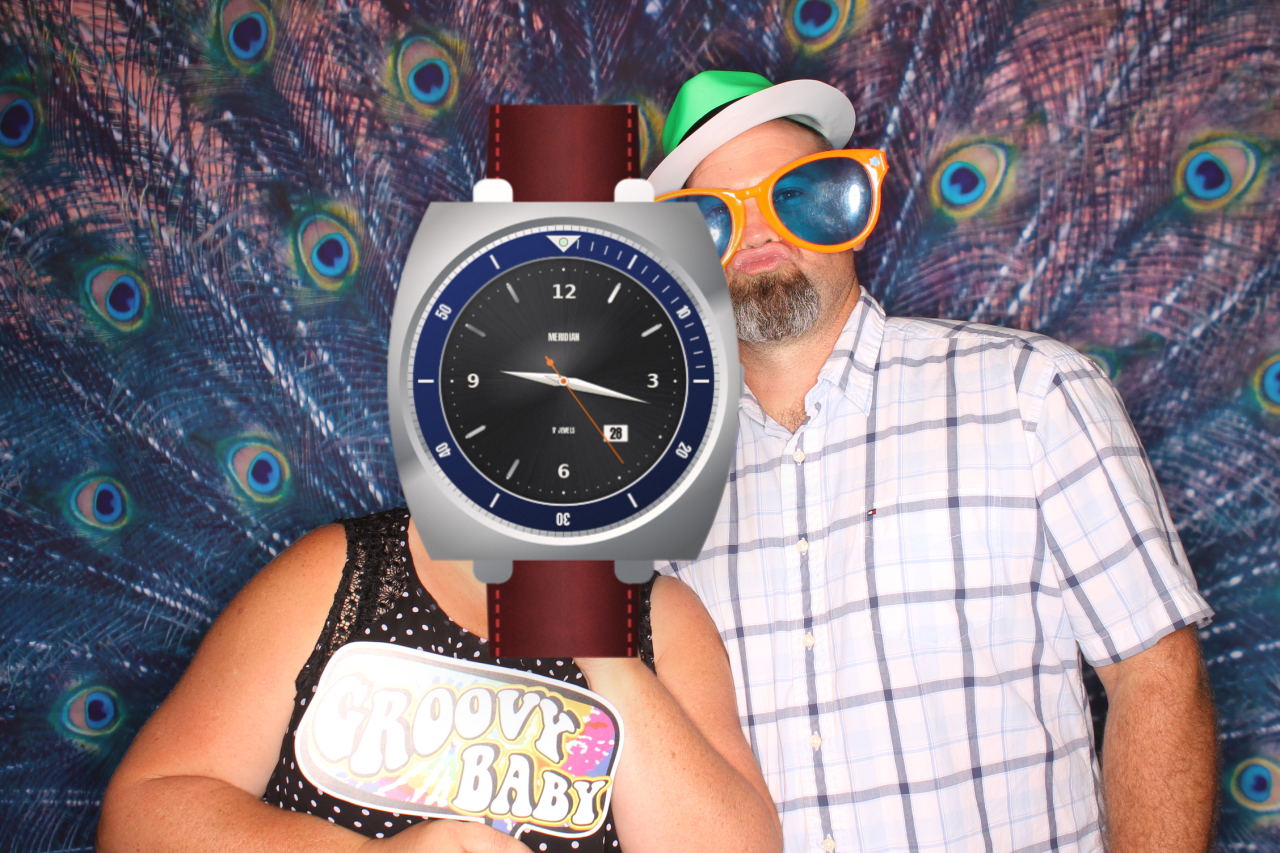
9:17:24
